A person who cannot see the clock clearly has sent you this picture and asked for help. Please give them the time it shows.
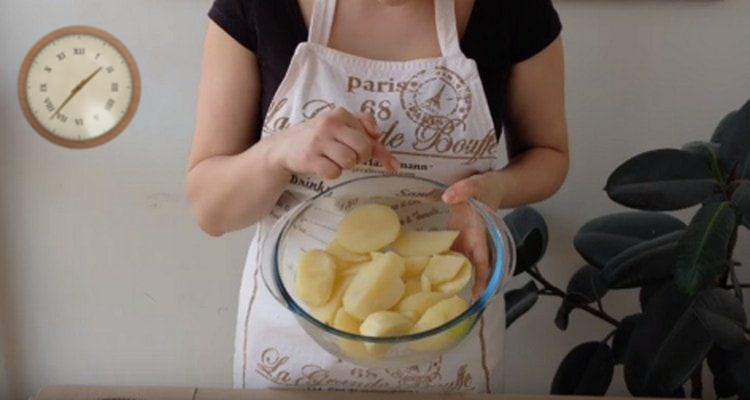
1:37
